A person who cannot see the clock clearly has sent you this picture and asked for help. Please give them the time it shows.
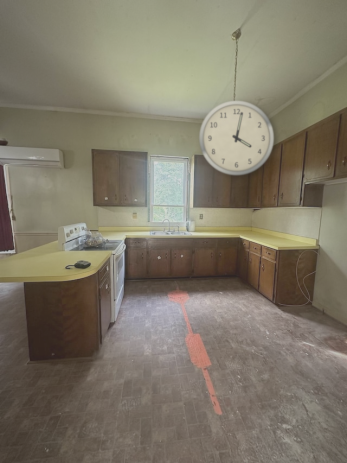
4:02
